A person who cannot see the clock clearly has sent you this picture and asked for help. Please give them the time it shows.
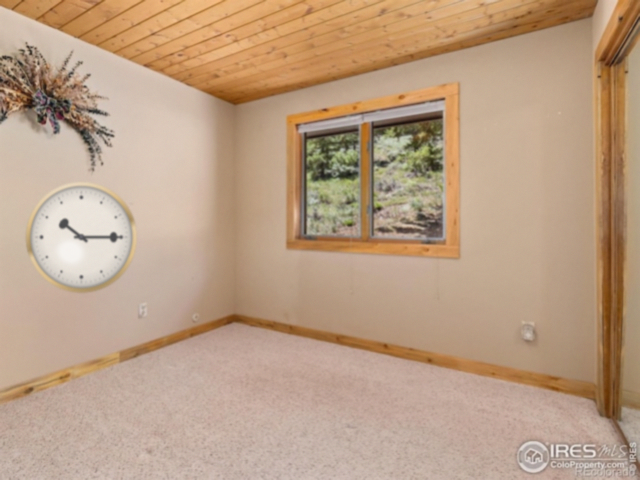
10:15
